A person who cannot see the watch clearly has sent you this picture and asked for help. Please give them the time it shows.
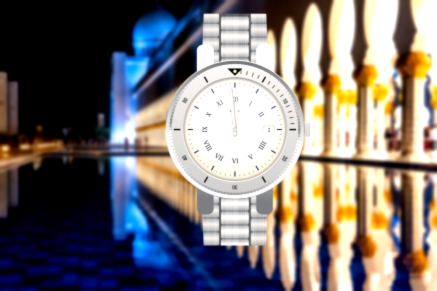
11:59
